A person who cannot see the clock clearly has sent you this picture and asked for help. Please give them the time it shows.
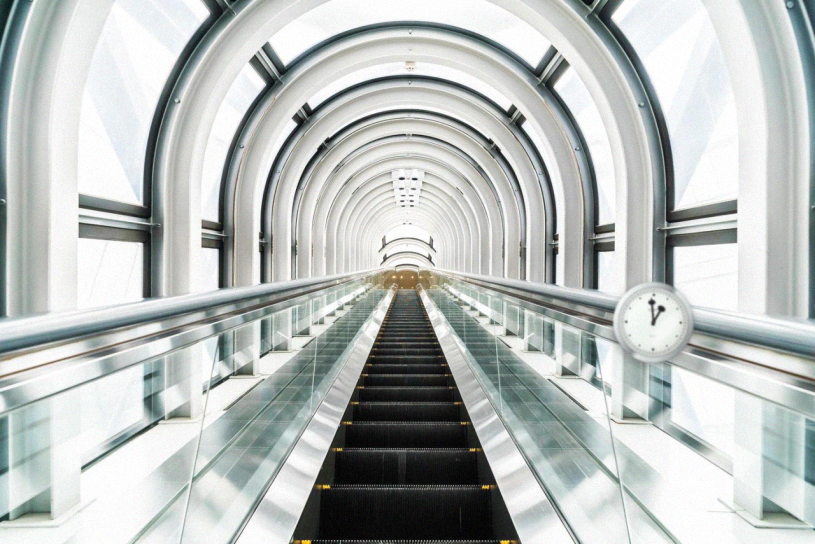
12:59
